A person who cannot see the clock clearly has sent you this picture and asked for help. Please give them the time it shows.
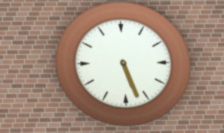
5:27
